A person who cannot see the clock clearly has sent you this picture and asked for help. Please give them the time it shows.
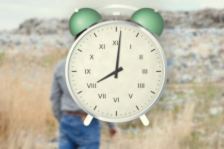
8:01
